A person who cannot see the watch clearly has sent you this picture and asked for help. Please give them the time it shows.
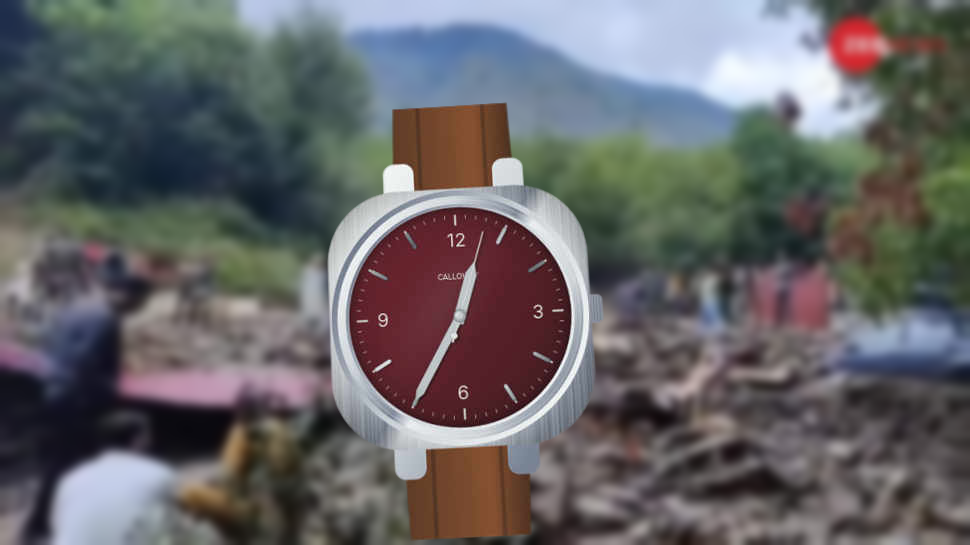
12:35:03
